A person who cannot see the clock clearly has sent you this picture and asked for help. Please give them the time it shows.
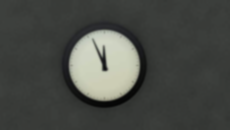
11:56
